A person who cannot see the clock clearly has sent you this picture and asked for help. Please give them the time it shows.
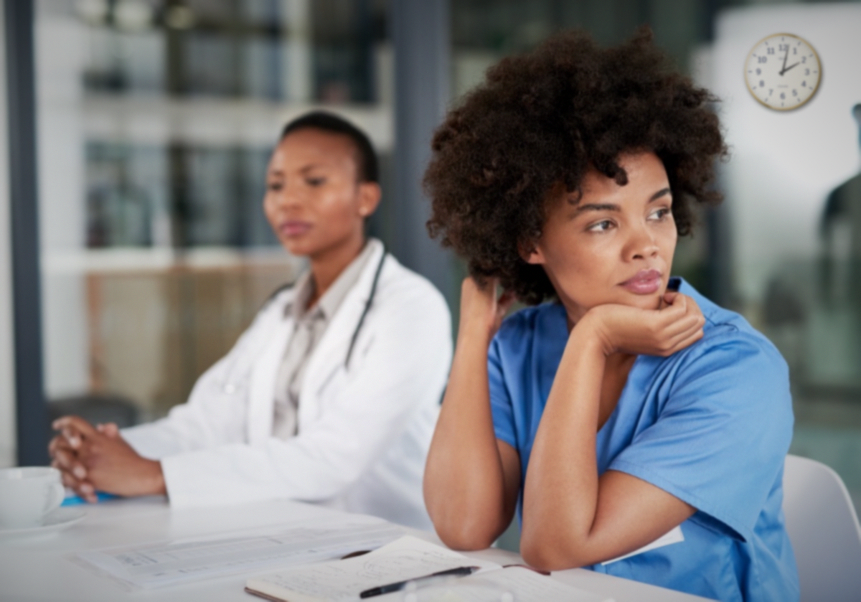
2:02
